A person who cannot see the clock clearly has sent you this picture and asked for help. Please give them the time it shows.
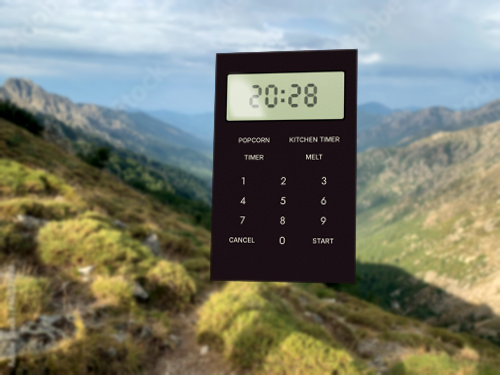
20:28
